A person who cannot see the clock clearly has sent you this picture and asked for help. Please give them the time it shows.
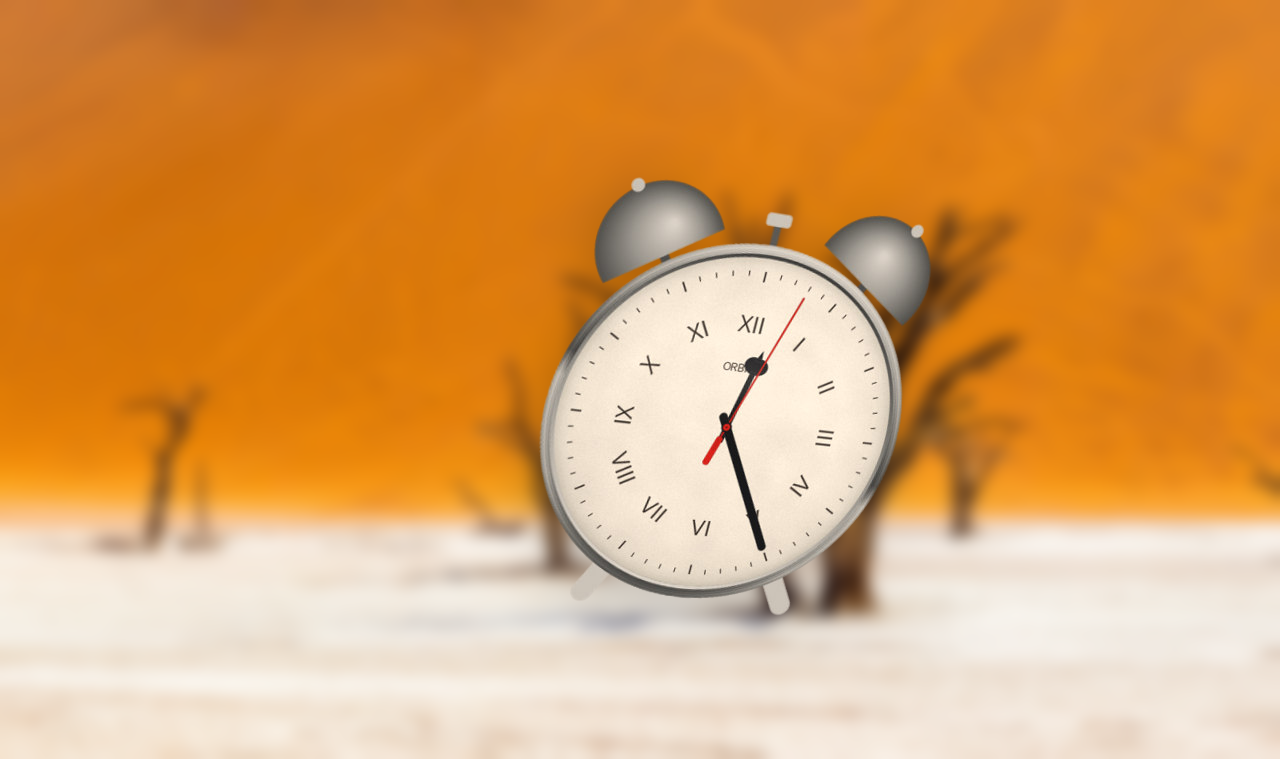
12:25:03
